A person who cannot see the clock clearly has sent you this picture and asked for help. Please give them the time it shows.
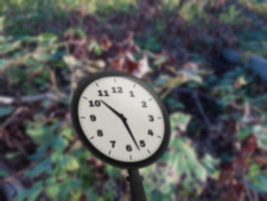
10:27
